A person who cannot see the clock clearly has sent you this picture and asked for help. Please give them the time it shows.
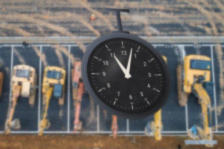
11:03
